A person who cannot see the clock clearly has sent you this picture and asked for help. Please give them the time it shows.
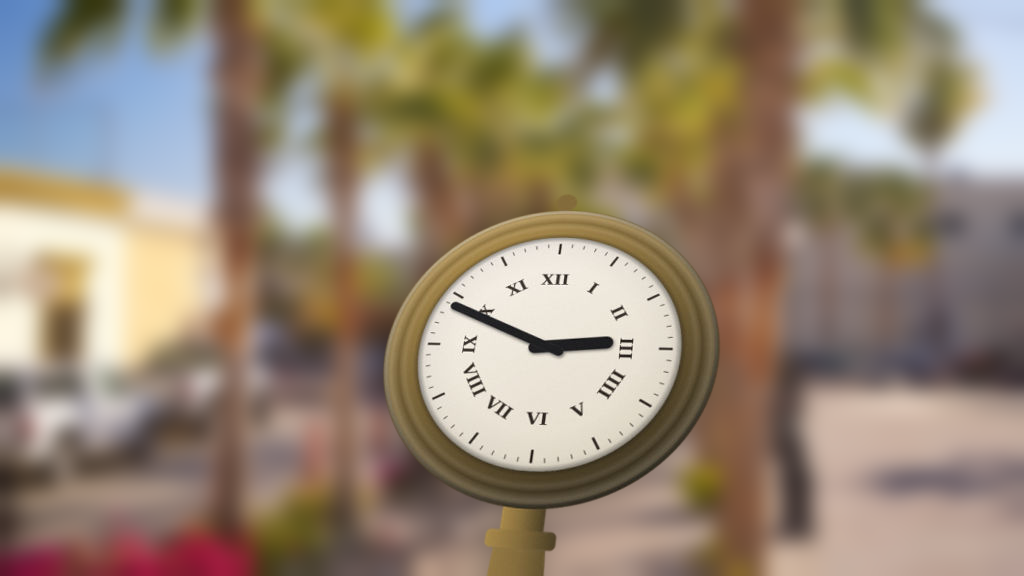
2:49
